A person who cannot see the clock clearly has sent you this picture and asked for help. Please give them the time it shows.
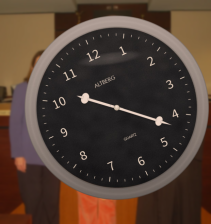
10:22
